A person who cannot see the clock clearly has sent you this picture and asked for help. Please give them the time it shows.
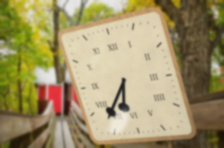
6:37
